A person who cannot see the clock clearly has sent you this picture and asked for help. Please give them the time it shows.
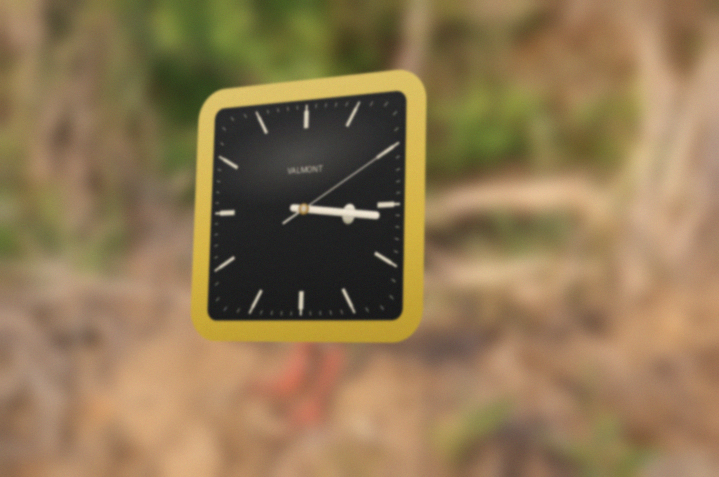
3:16:10
